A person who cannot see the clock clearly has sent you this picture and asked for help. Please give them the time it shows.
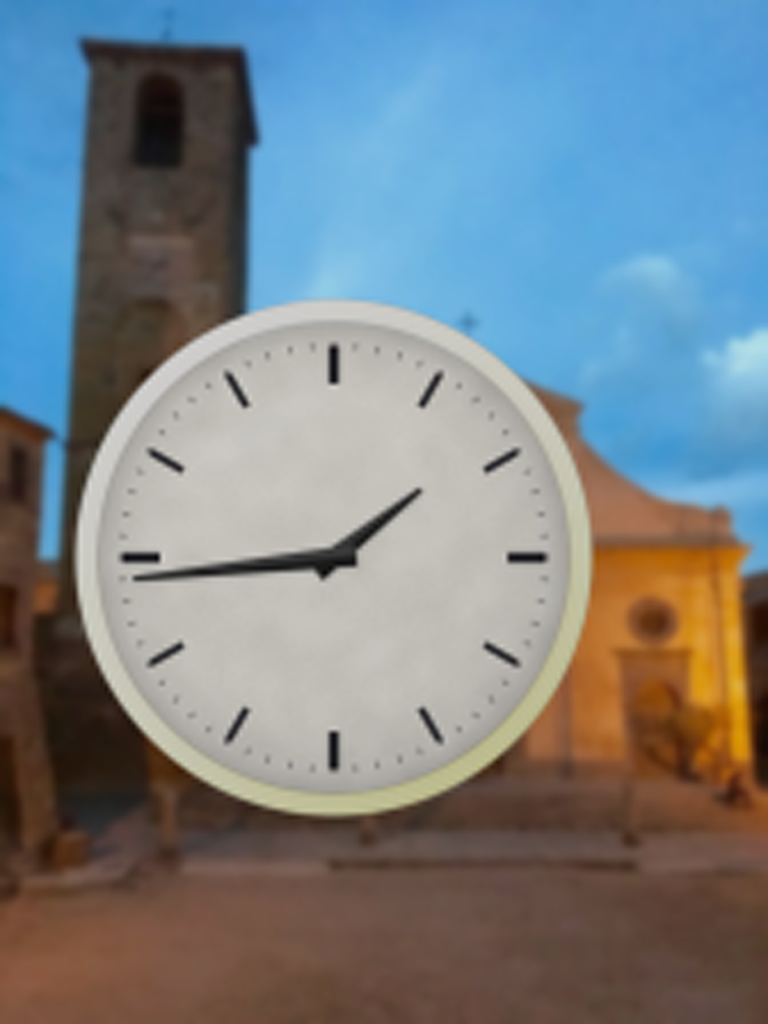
1:44
